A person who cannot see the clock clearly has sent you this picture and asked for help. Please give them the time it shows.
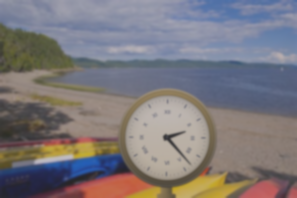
2:23
